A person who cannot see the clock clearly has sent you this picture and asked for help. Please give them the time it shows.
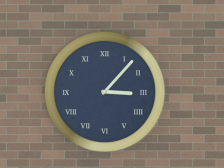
3:07
